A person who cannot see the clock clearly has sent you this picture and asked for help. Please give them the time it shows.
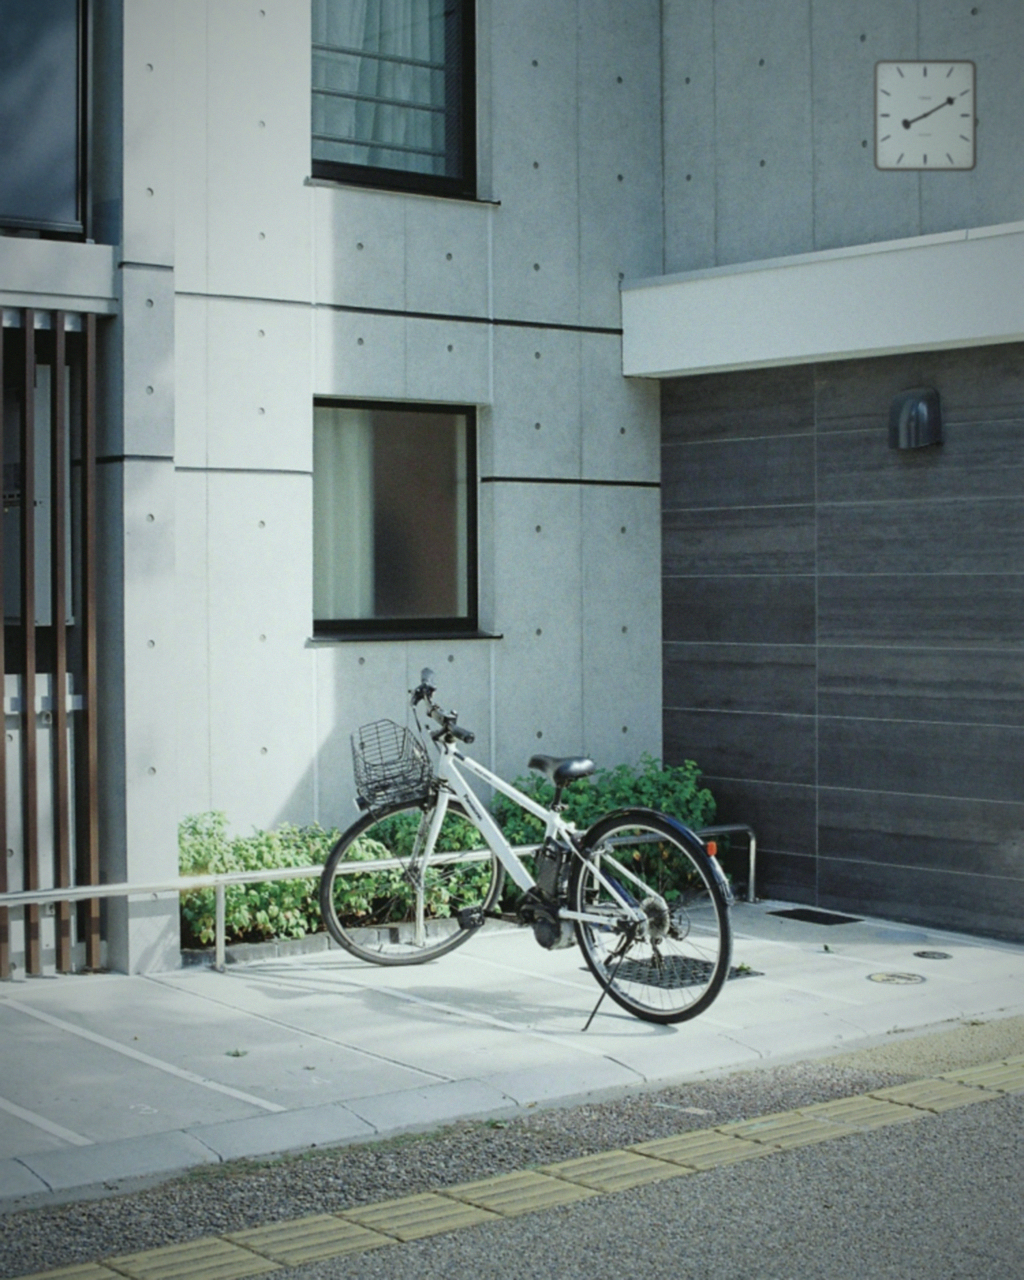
8:10
